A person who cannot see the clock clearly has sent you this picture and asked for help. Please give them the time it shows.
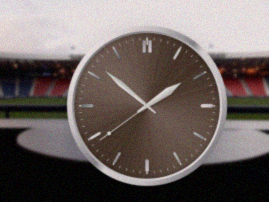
1:51:39
